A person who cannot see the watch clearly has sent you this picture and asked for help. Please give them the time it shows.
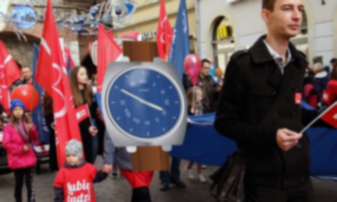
3:50
